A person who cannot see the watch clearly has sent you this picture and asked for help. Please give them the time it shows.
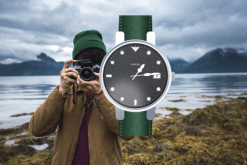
1:14
